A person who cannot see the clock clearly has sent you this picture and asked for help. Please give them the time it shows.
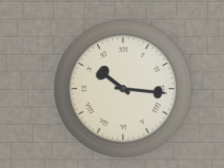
10:16
